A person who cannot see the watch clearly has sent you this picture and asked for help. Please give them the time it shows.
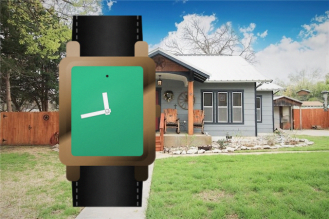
11:43
